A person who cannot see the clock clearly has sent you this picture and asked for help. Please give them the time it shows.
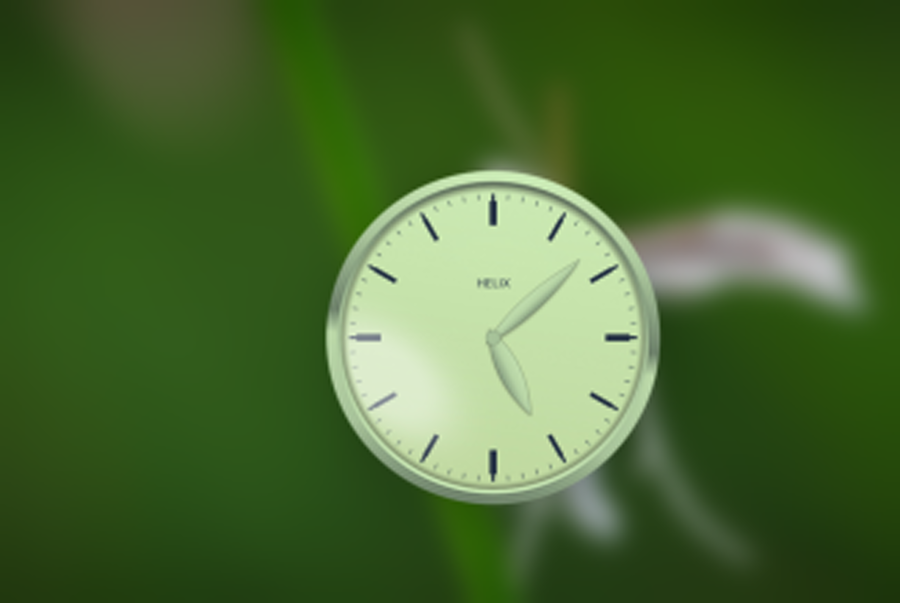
5:08
